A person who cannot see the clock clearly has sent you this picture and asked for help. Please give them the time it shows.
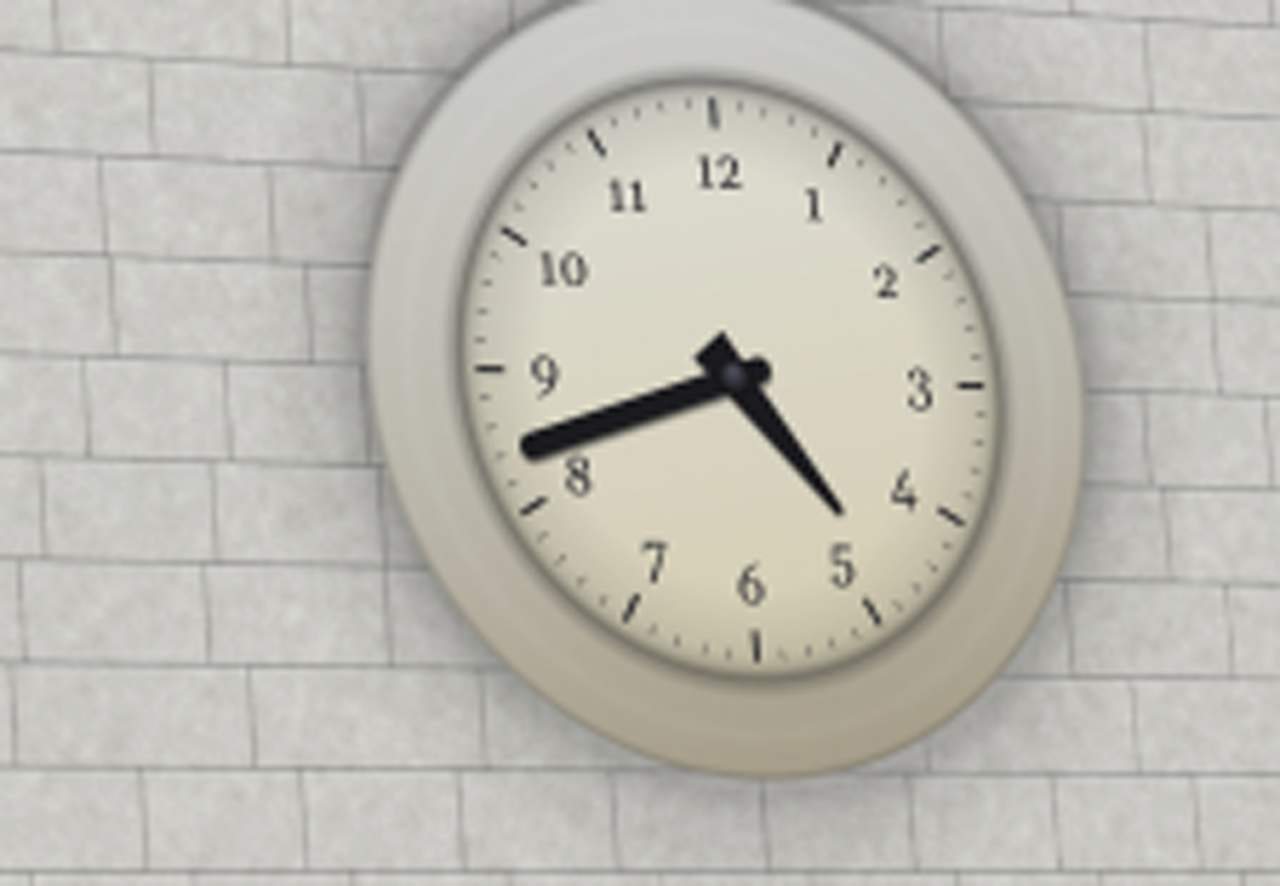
4:42
